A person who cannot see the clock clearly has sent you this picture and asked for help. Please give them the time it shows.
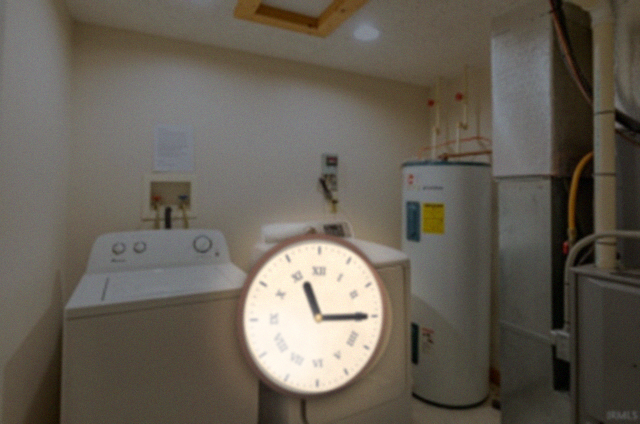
11:15
